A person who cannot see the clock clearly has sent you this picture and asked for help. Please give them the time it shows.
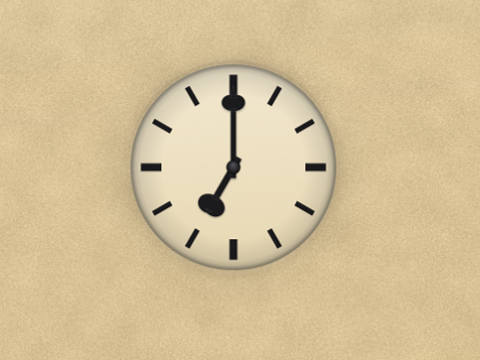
7:00
